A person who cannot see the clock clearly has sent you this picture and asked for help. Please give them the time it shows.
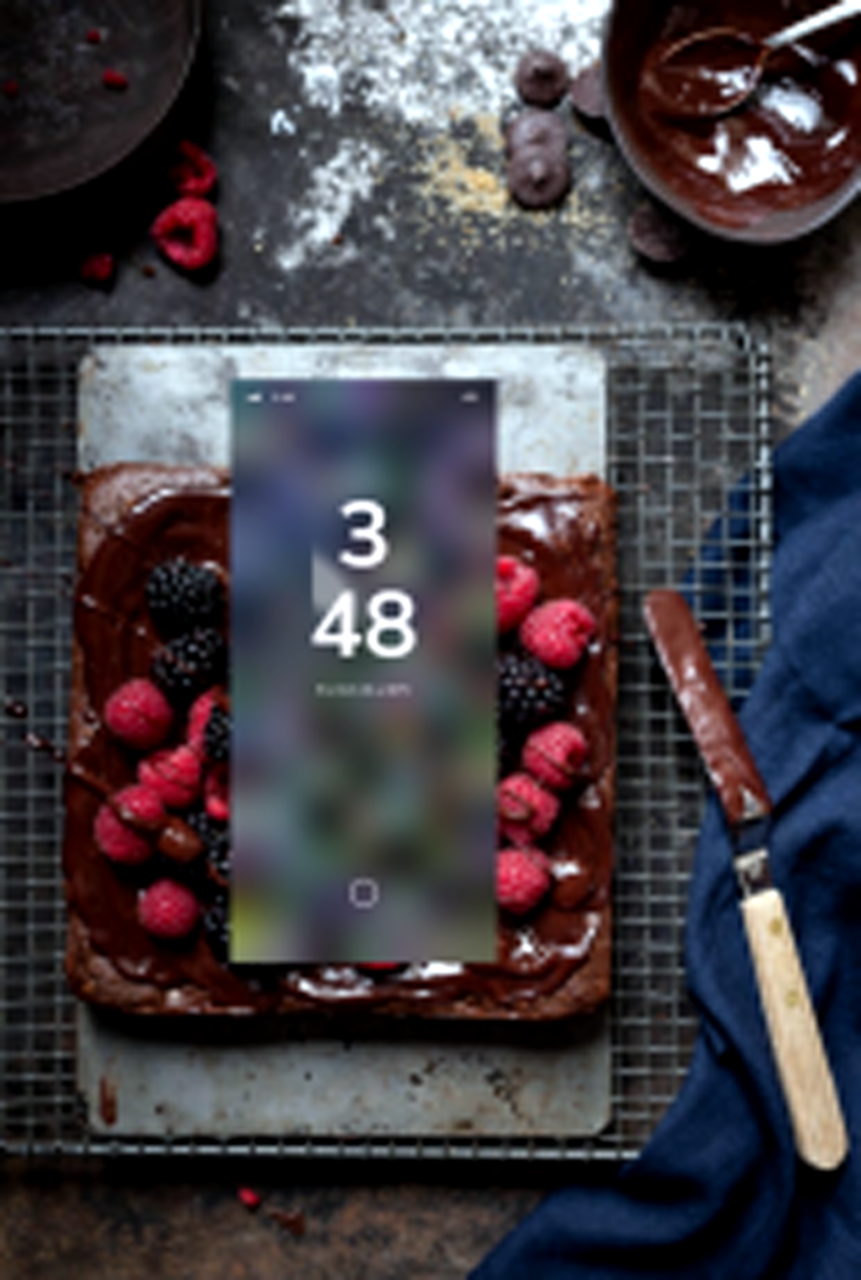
3:48
